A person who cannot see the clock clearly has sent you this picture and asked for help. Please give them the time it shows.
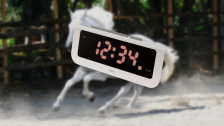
12:34
